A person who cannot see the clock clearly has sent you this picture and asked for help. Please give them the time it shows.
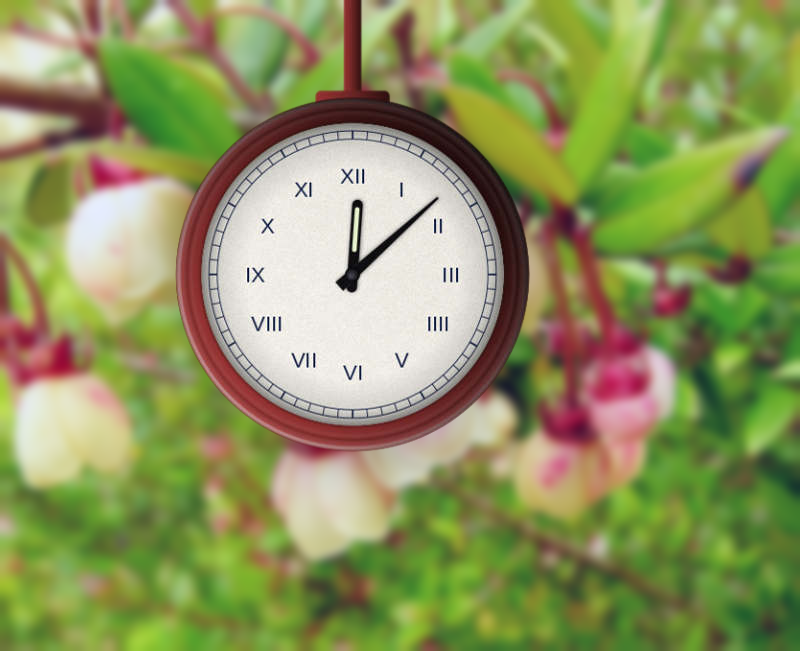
12:08
